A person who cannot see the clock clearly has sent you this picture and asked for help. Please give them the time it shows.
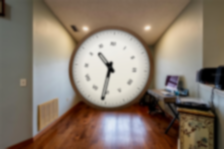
10:31
